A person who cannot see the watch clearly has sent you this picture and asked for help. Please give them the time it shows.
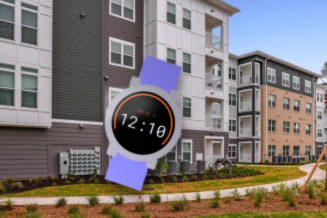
12:10
